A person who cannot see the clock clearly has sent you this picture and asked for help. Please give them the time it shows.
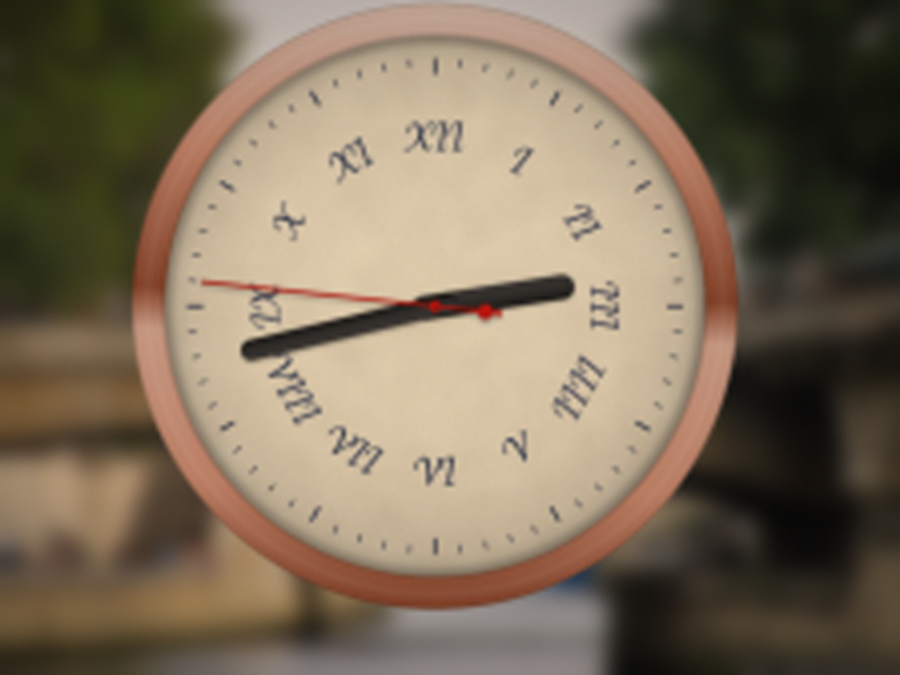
2:42:46
